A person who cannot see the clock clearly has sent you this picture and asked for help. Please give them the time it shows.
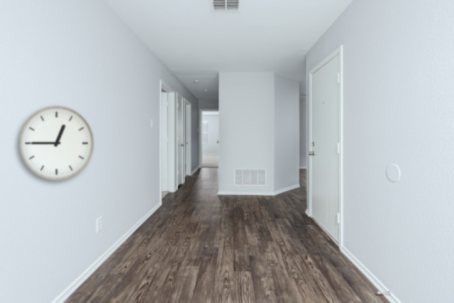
12:45
